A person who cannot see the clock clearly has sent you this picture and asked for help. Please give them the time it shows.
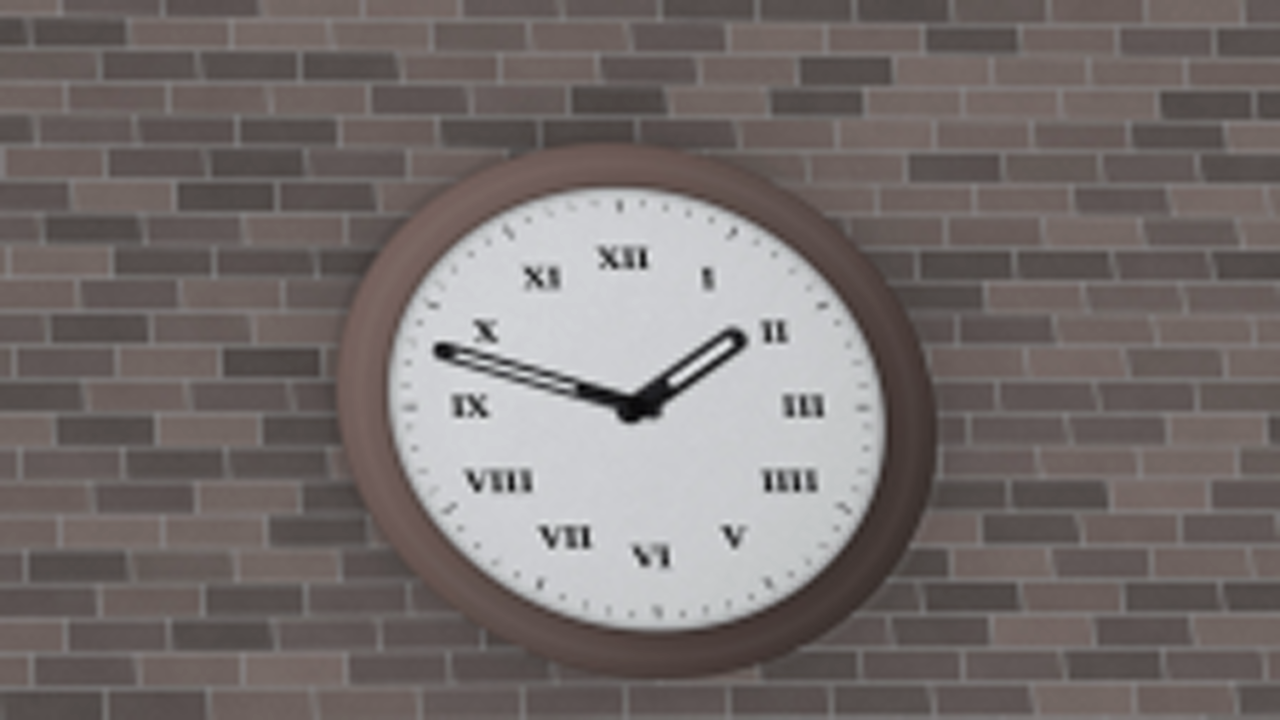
1:48
